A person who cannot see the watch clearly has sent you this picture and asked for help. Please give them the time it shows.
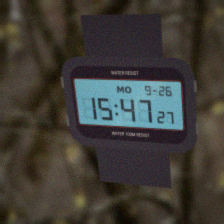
15:47:27
